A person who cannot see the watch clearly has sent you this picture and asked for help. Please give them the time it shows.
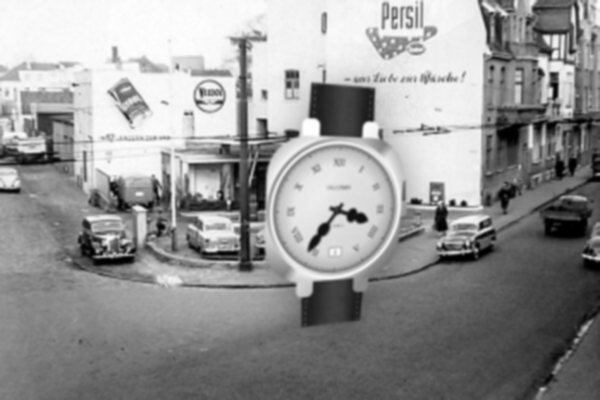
3:36
